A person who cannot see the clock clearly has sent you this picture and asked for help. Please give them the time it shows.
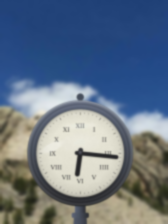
6:16
